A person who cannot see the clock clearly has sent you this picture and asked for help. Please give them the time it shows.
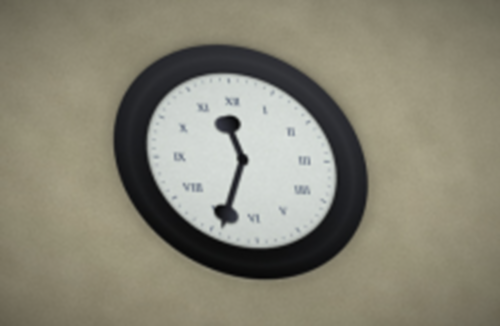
11:34
